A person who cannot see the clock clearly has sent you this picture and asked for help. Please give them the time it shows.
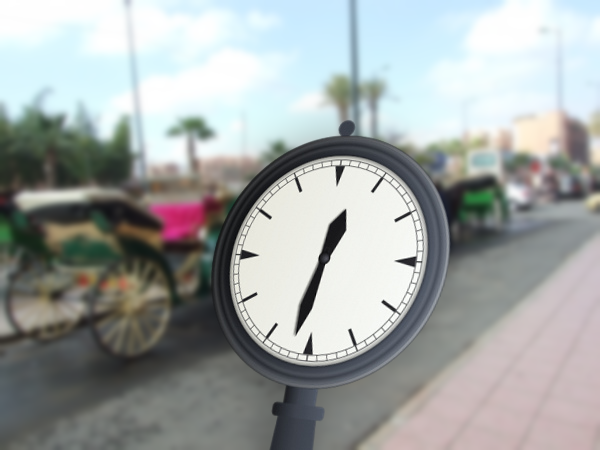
12:32
